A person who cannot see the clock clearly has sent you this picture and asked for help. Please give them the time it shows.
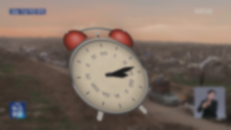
3:13
